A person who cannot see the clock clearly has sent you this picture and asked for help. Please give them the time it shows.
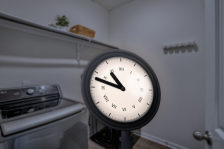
10:48
